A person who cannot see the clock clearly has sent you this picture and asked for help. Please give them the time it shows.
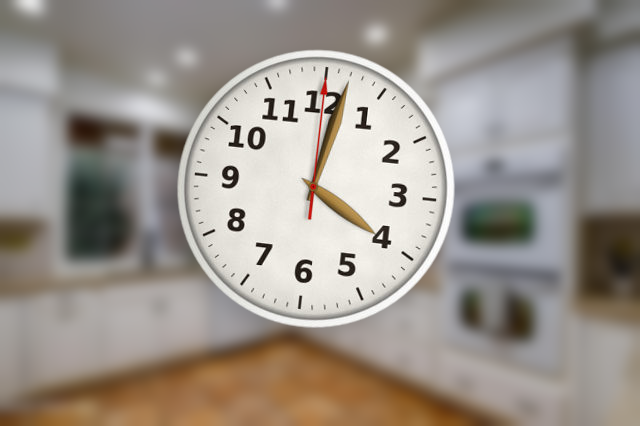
4:02:00
